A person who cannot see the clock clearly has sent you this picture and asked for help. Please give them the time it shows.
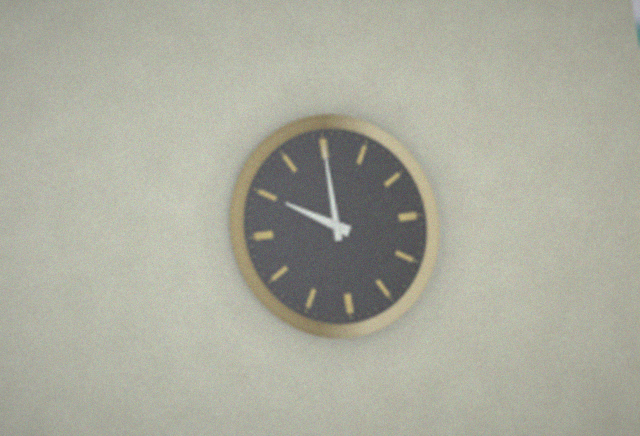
10:00
